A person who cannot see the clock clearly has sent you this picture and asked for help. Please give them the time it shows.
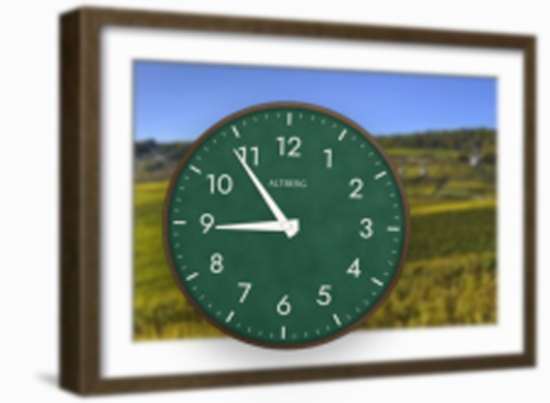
8:54
